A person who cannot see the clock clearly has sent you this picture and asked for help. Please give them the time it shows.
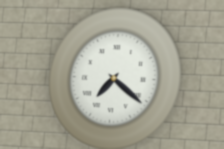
7:21
